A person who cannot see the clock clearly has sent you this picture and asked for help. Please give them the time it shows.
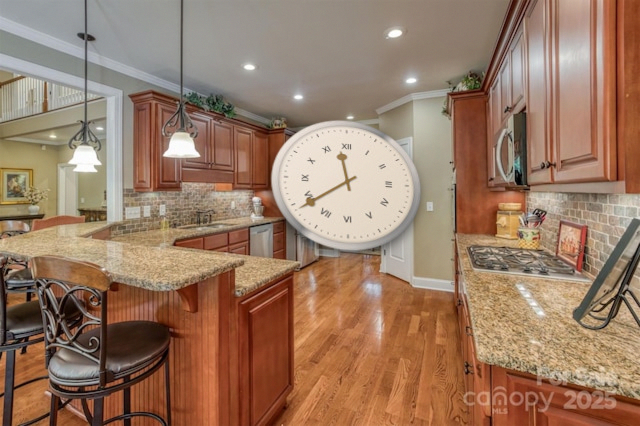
11:39
